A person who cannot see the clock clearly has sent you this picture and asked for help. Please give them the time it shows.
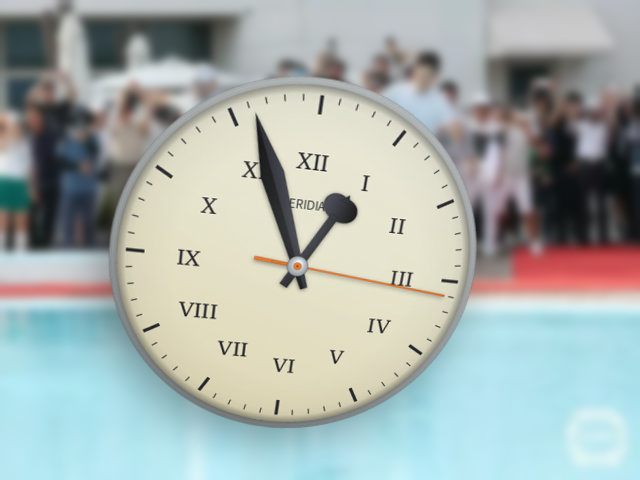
12:56:16
